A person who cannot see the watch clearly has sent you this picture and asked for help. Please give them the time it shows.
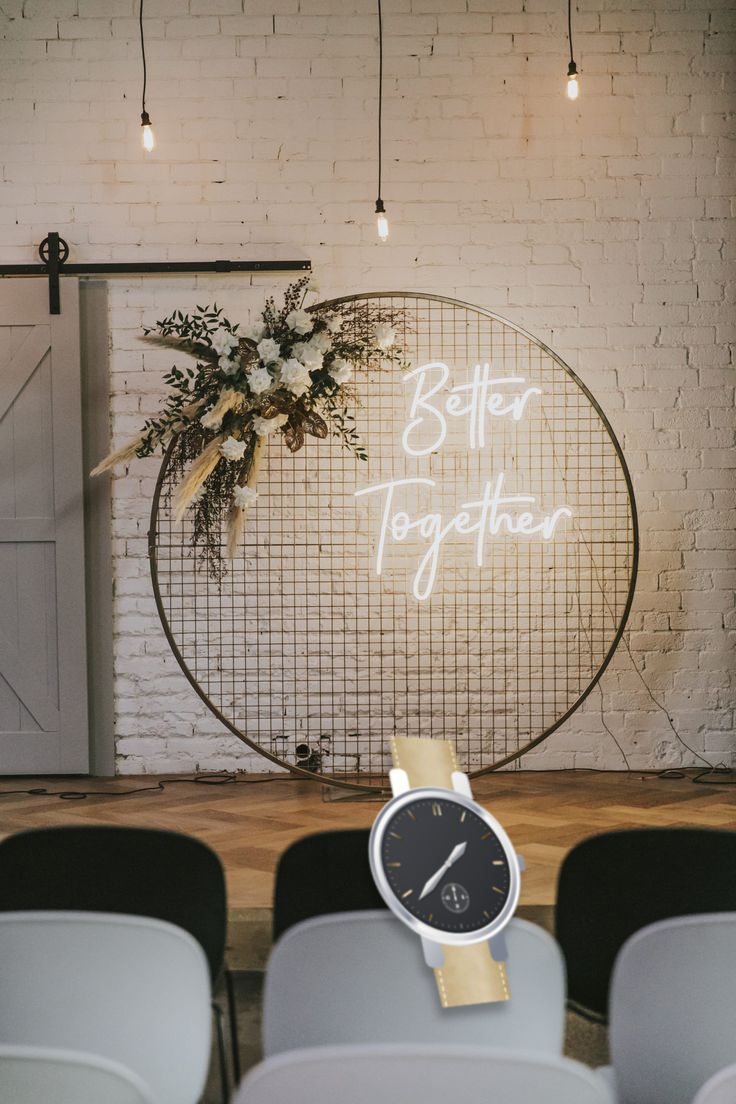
1:38
